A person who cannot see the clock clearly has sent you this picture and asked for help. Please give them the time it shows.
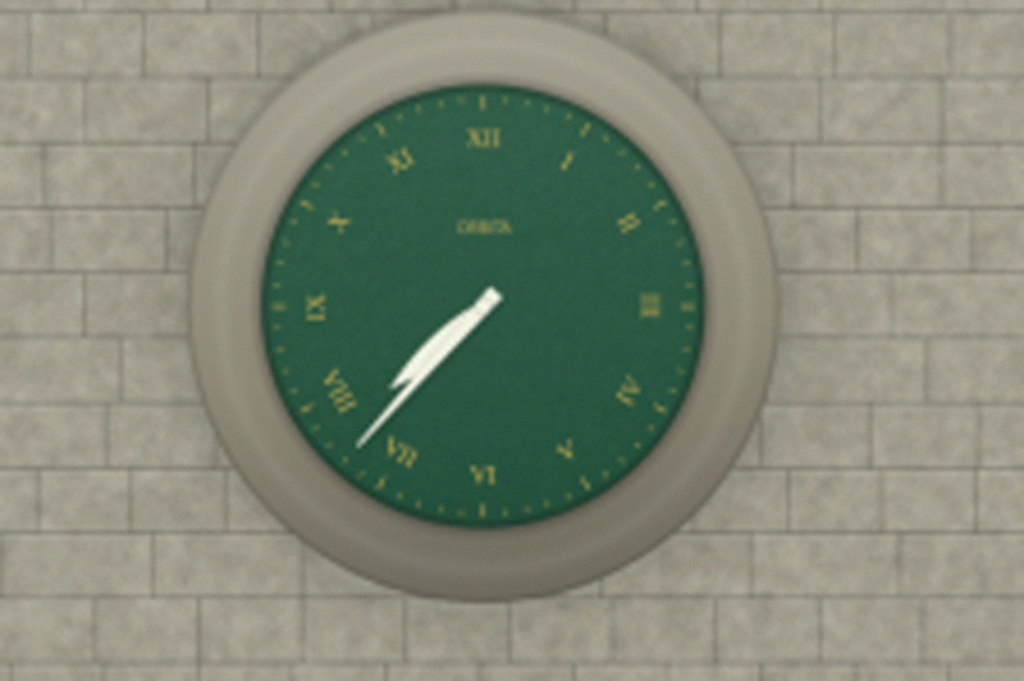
7:37
